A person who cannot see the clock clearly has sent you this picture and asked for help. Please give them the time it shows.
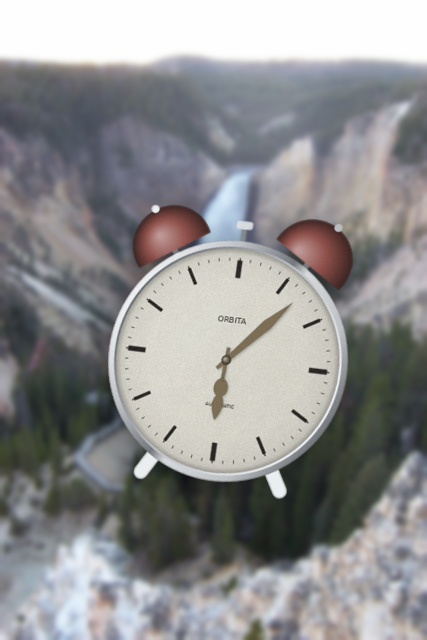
6:07
